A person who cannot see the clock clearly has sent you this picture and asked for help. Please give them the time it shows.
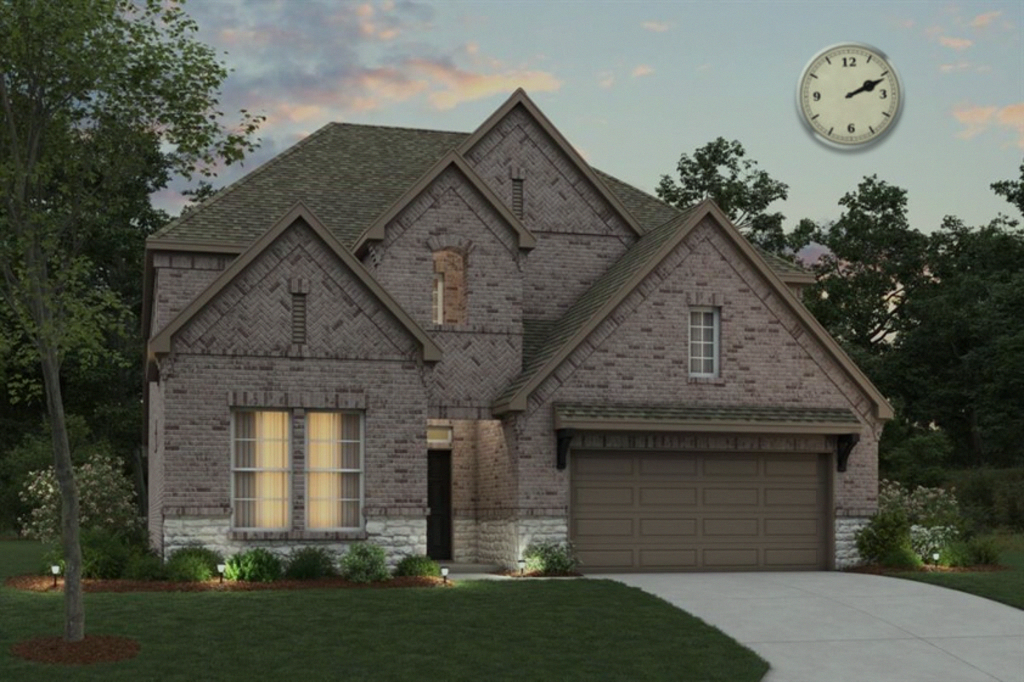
2:11
